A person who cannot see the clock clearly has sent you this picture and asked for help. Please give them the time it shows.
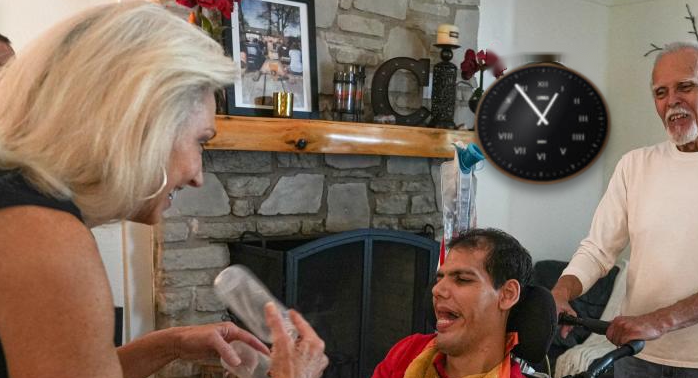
12:54
